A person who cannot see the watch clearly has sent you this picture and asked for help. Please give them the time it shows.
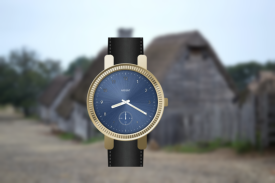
8:20
